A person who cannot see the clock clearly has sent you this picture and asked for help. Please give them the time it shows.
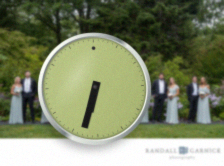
6:33
